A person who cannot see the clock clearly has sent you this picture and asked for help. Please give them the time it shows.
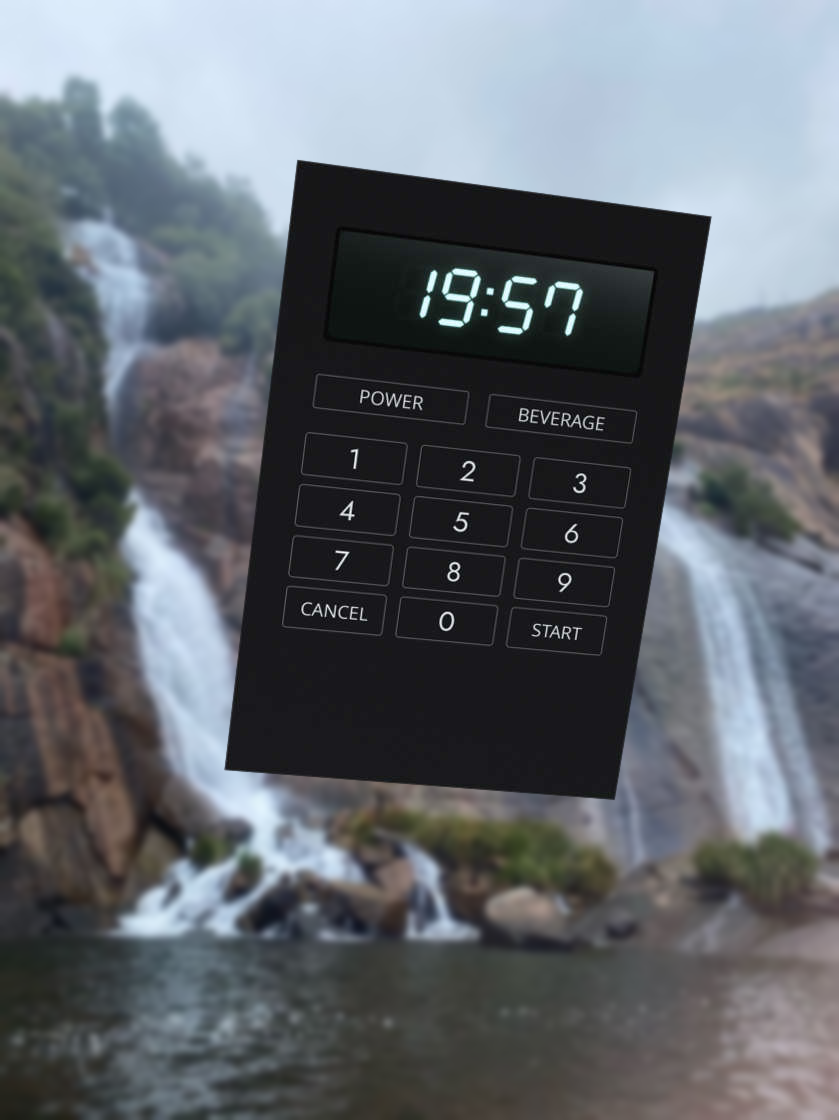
19:57
